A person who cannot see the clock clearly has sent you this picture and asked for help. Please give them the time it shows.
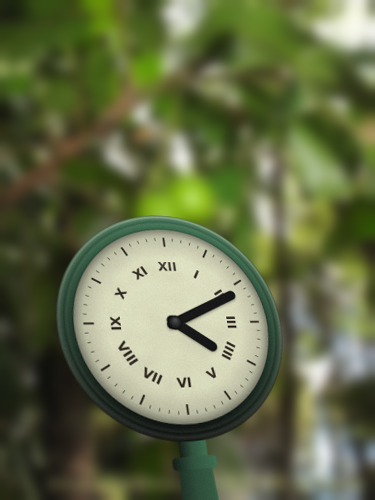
4:11
